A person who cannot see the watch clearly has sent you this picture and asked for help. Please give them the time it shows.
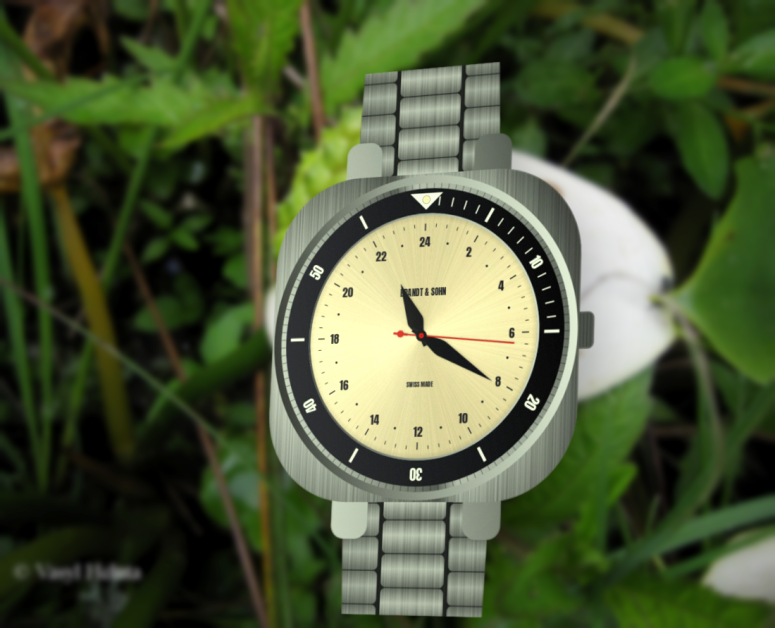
22:20:16
